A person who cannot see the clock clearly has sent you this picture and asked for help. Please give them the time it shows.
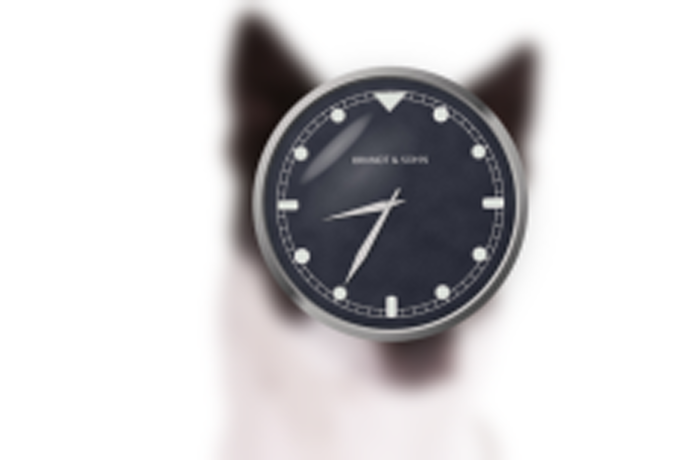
8:35
